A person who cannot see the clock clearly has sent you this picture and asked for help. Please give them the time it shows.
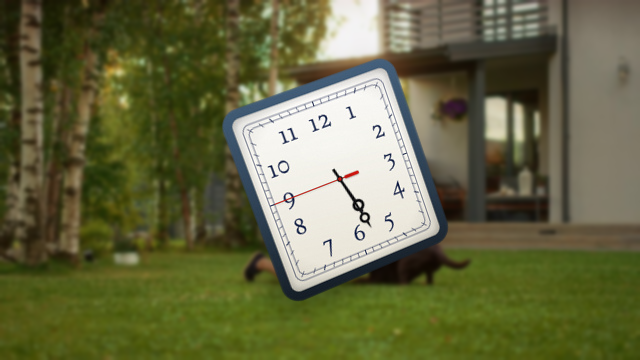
5:27:45
